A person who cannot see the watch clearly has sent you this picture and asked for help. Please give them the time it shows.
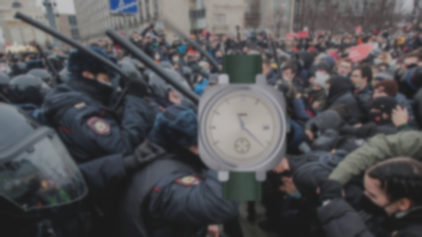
11:22
